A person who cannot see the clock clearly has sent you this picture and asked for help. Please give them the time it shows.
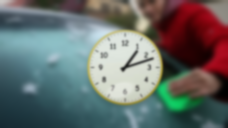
1:12
